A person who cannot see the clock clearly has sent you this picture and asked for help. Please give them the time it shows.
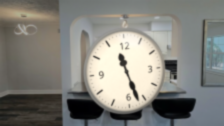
11:27
